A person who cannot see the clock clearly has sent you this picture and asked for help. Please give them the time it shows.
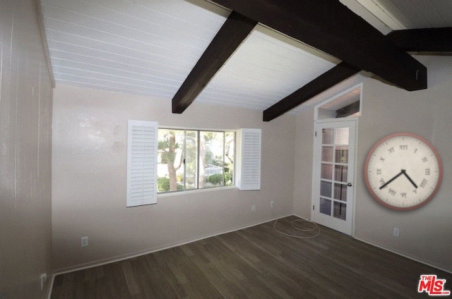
4:39
